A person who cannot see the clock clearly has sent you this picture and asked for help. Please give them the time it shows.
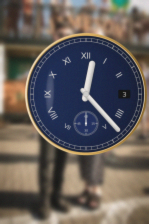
12:23
